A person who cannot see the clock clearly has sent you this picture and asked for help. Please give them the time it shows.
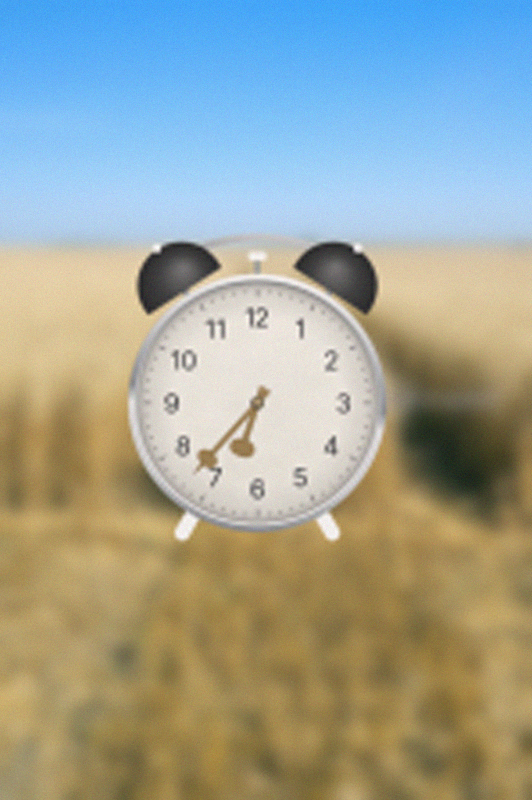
6:37
